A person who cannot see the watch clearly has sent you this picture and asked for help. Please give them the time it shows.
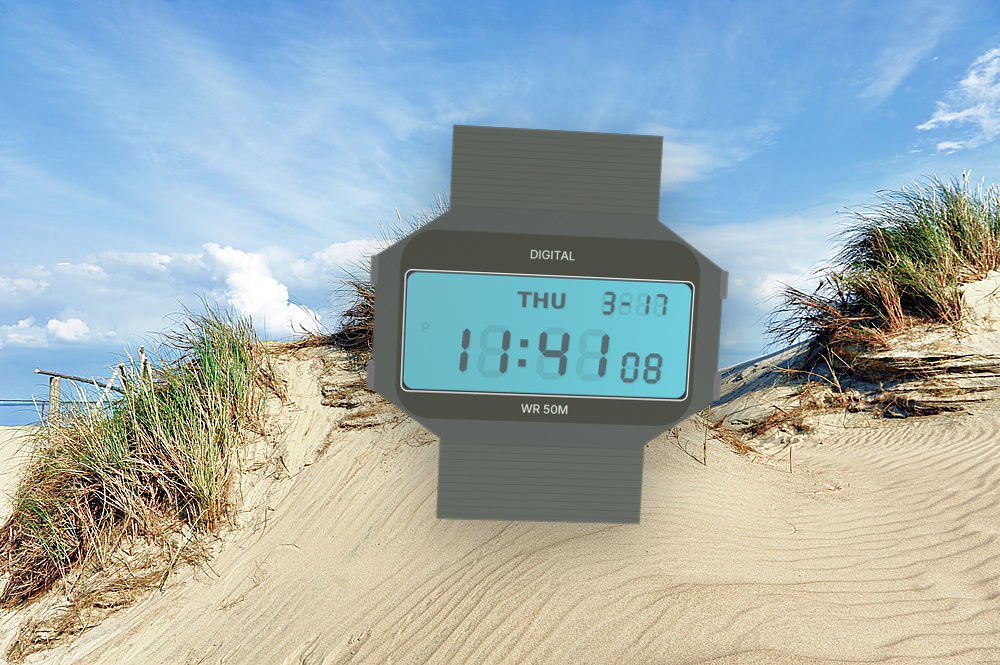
11:41:08
